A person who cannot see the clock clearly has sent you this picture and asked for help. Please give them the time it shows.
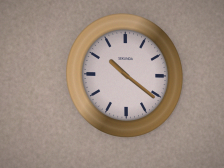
10:21
